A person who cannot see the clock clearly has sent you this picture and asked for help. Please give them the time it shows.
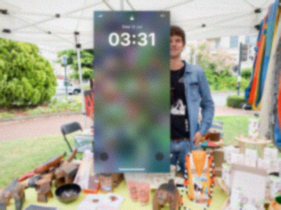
3:31
